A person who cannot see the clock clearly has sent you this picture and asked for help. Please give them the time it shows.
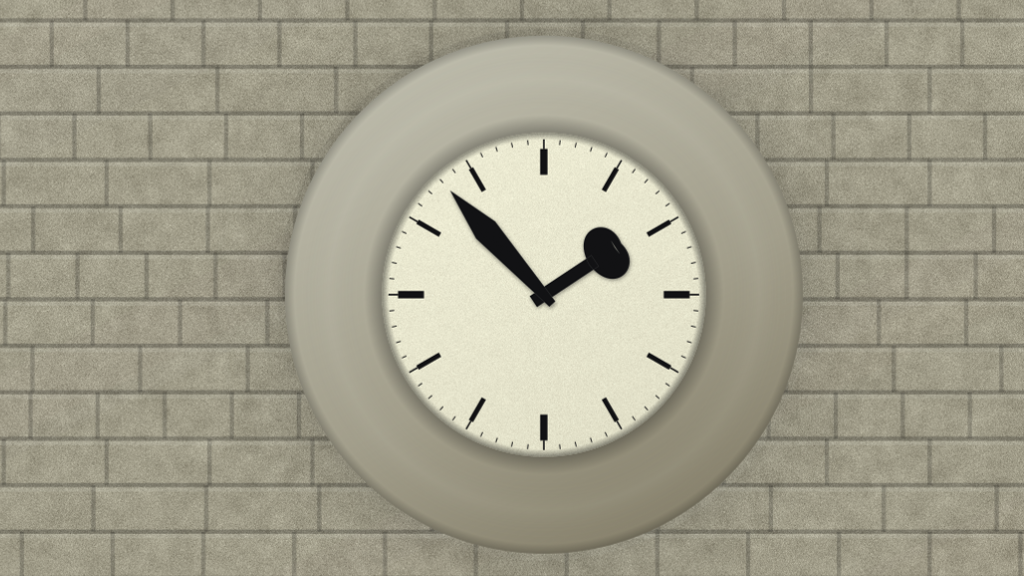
1:53
